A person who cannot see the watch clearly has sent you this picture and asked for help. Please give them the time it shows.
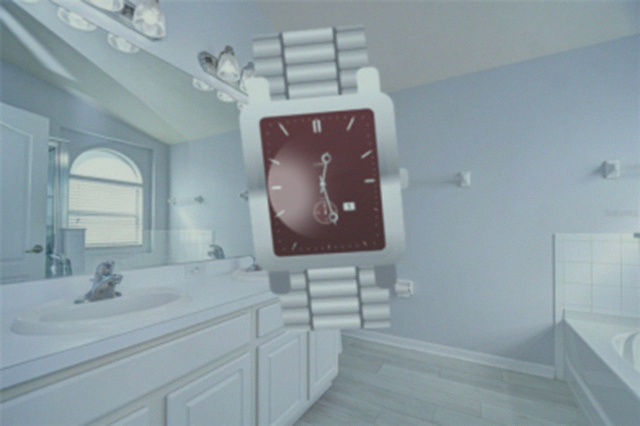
12:28
